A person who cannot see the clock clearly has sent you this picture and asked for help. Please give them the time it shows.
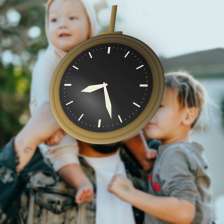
8:27
